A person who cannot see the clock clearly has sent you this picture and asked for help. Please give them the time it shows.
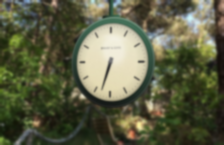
6:33
